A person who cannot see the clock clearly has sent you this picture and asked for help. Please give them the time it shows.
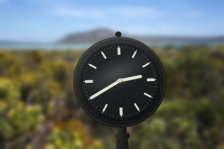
2:40
